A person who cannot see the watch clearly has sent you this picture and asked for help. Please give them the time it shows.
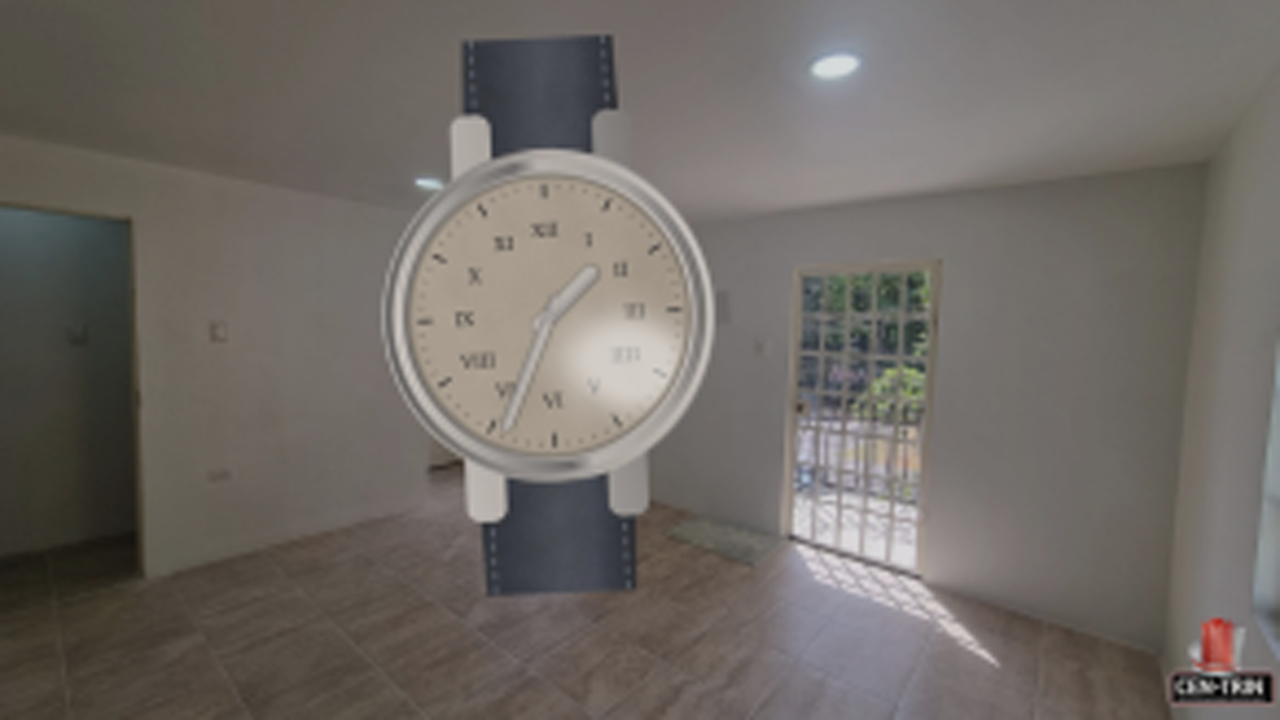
1:34
